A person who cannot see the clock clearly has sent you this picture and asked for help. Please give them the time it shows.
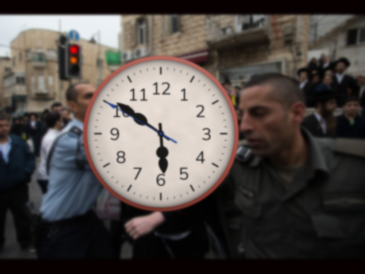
5:50:50
